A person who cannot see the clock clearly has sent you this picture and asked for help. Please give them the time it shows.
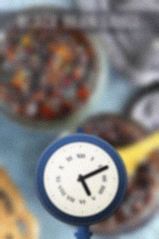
5:11
